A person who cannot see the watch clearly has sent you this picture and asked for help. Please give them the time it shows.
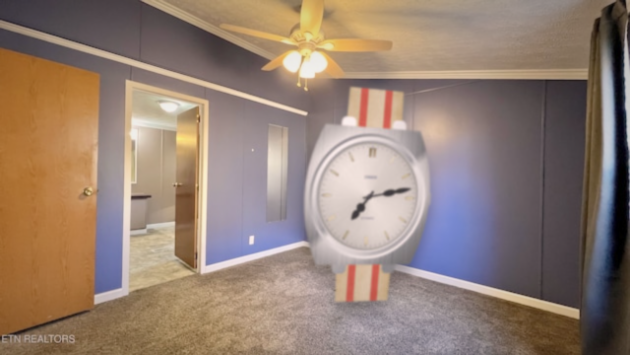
7:13
